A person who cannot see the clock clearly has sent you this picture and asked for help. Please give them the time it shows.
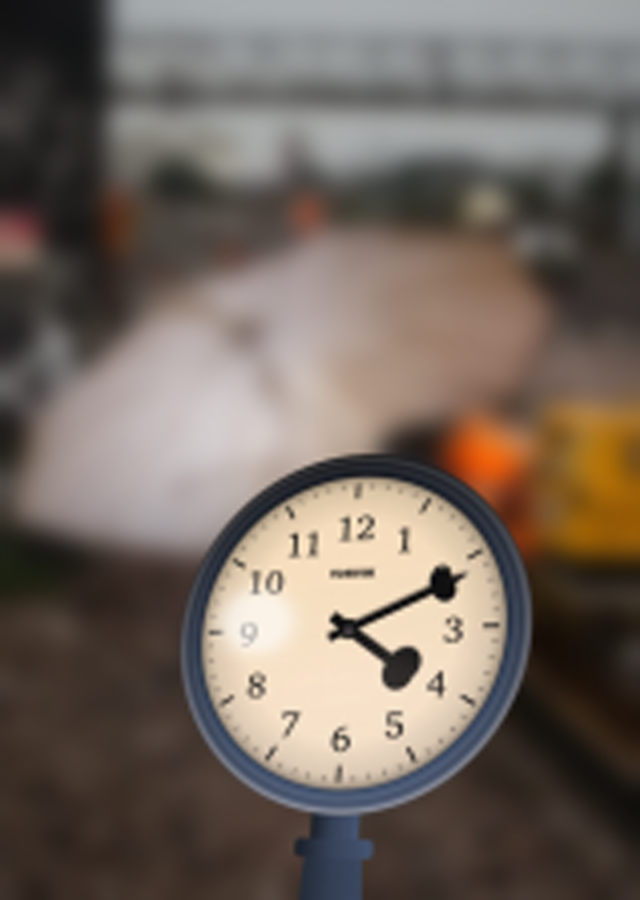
4:11
